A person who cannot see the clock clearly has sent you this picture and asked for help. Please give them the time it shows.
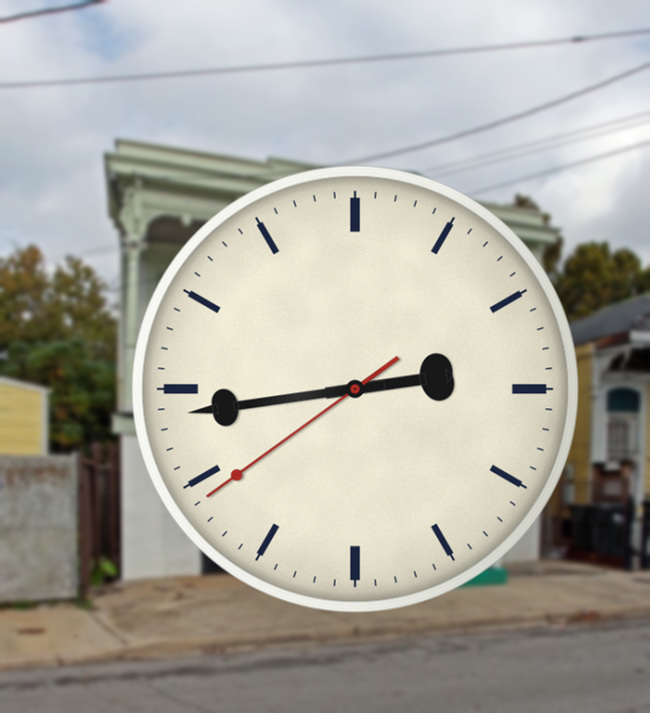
2:43:39
